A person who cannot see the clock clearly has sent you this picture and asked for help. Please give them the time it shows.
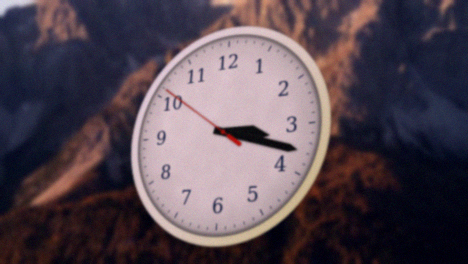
3:17:51
